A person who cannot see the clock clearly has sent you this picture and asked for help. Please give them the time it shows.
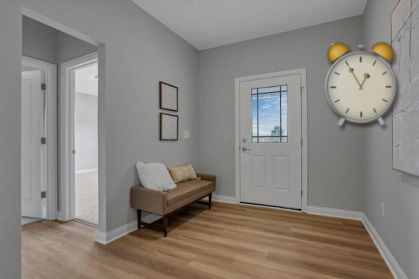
12:55
